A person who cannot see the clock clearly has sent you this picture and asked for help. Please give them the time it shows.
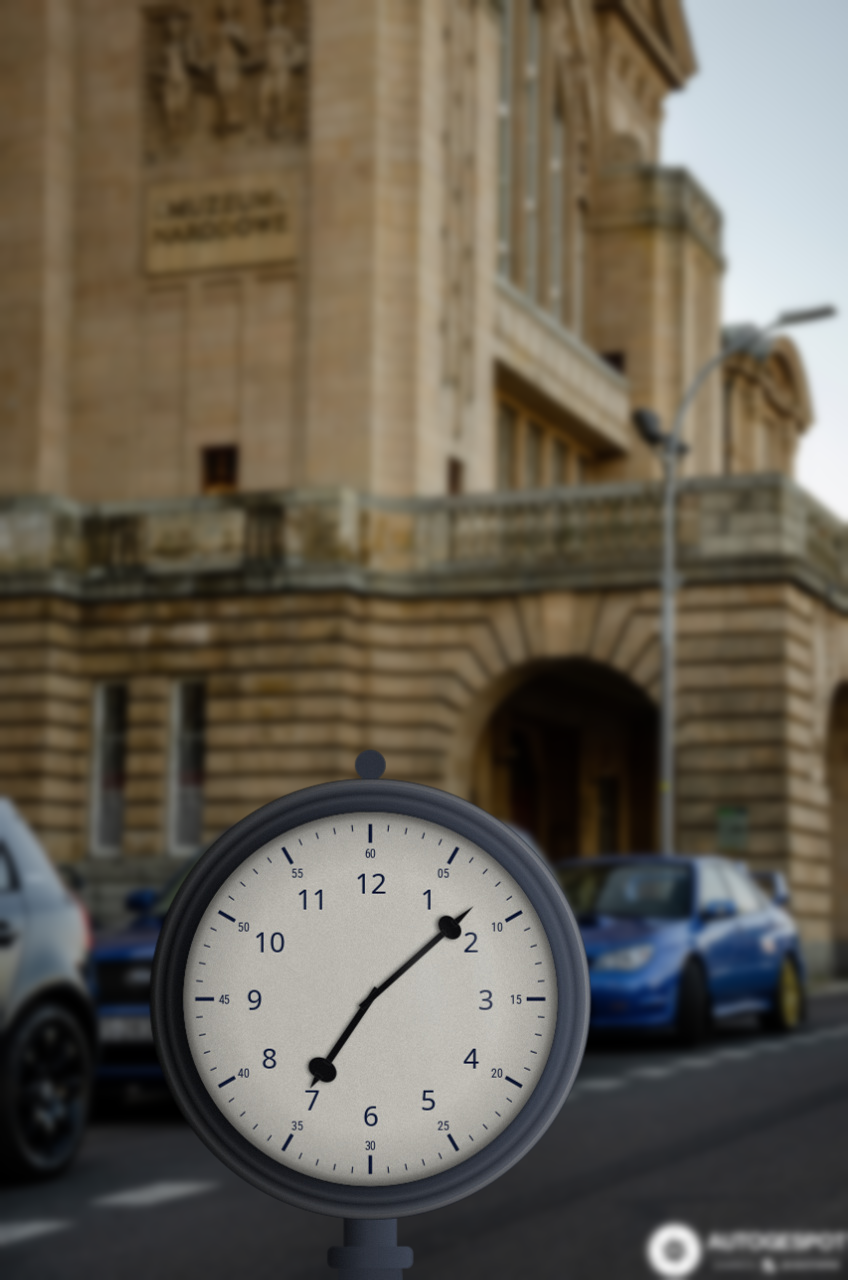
7:08
